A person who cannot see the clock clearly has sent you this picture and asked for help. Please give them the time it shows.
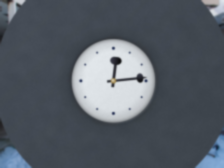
12:14
